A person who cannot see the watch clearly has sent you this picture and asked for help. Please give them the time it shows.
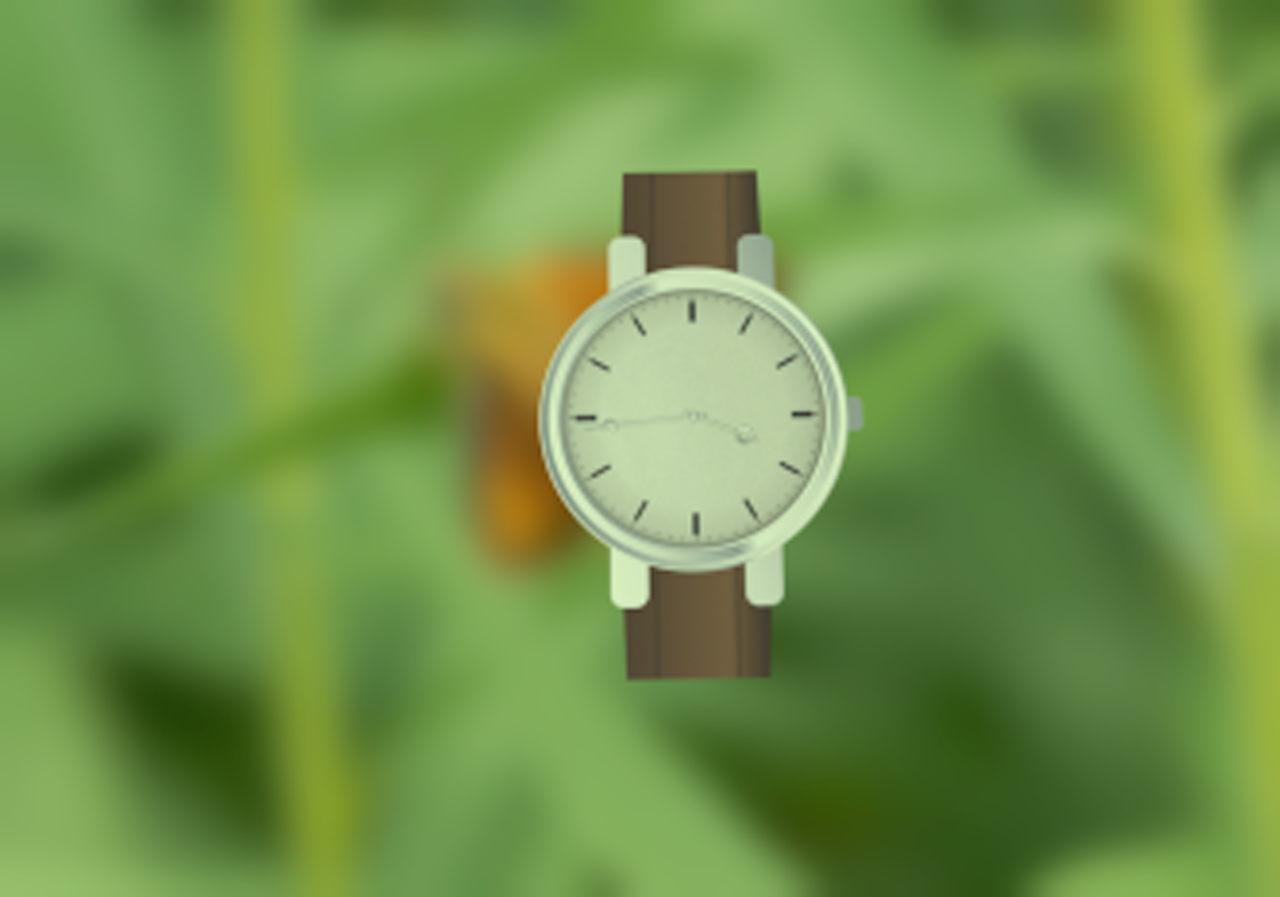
3:44
